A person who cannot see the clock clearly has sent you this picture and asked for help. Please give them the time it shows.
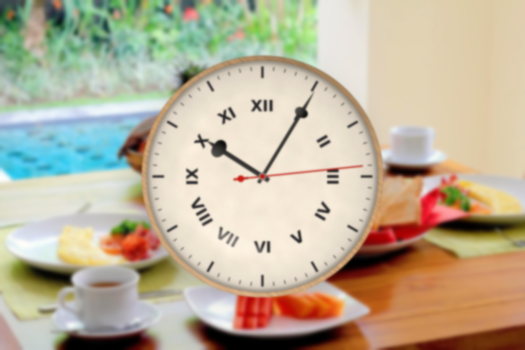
10:05:14
